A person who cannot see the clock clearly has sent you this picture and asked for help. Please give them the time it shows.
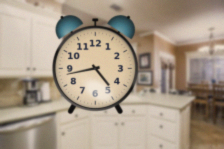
4:43
